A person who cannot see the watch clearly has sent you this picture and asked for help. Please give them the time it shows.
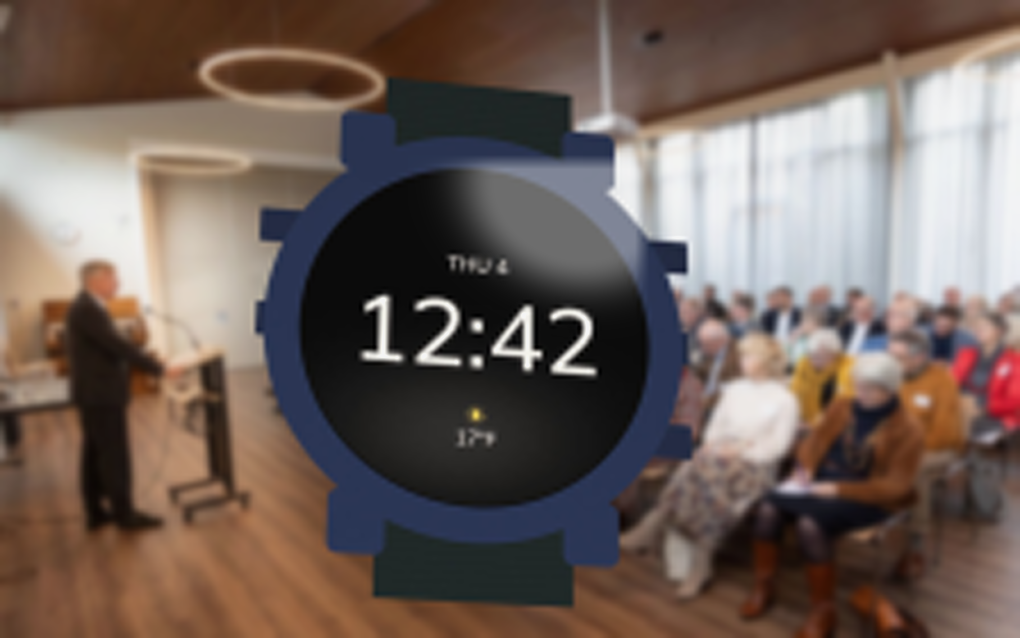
12:42
